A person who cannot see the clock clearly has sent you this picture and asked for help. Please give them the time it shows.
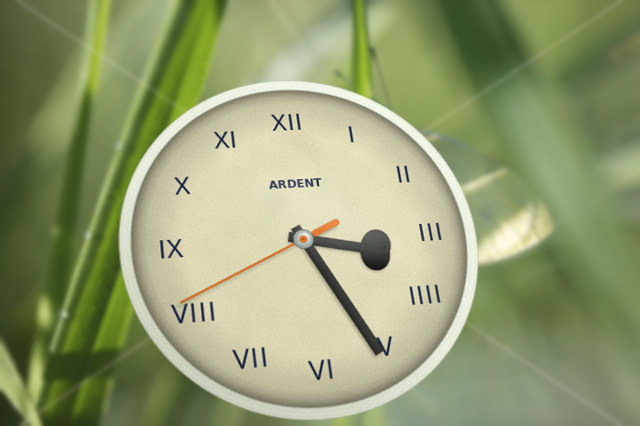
3:25:41
